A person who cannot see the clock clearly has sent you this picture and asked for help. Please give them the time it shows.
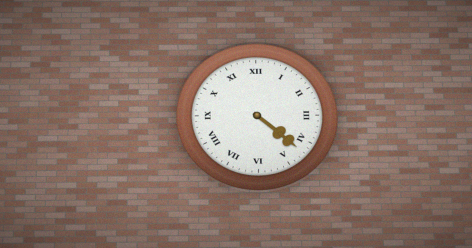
4:22
